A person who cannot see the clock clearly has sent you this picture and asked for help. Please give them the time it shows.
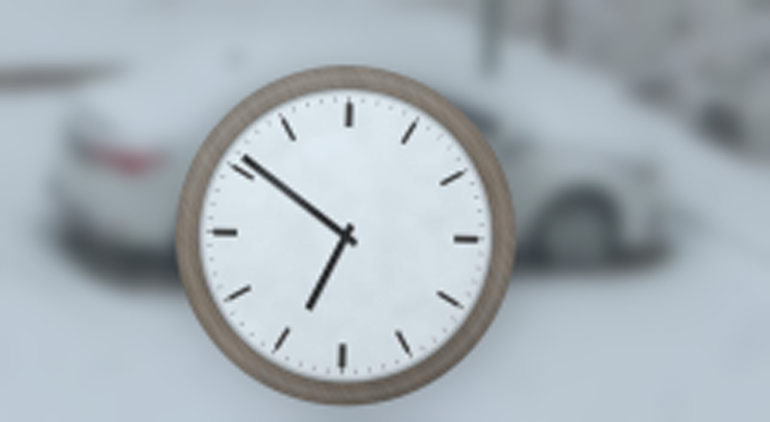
6:51
